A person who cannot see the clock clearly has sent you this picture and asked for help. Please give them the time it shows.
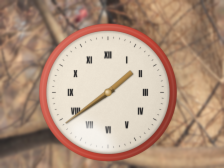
1:39
